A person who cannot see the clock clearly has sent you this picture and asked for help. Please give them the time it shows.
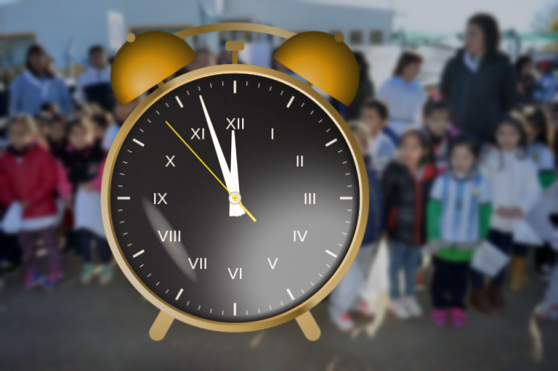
11:56:53
